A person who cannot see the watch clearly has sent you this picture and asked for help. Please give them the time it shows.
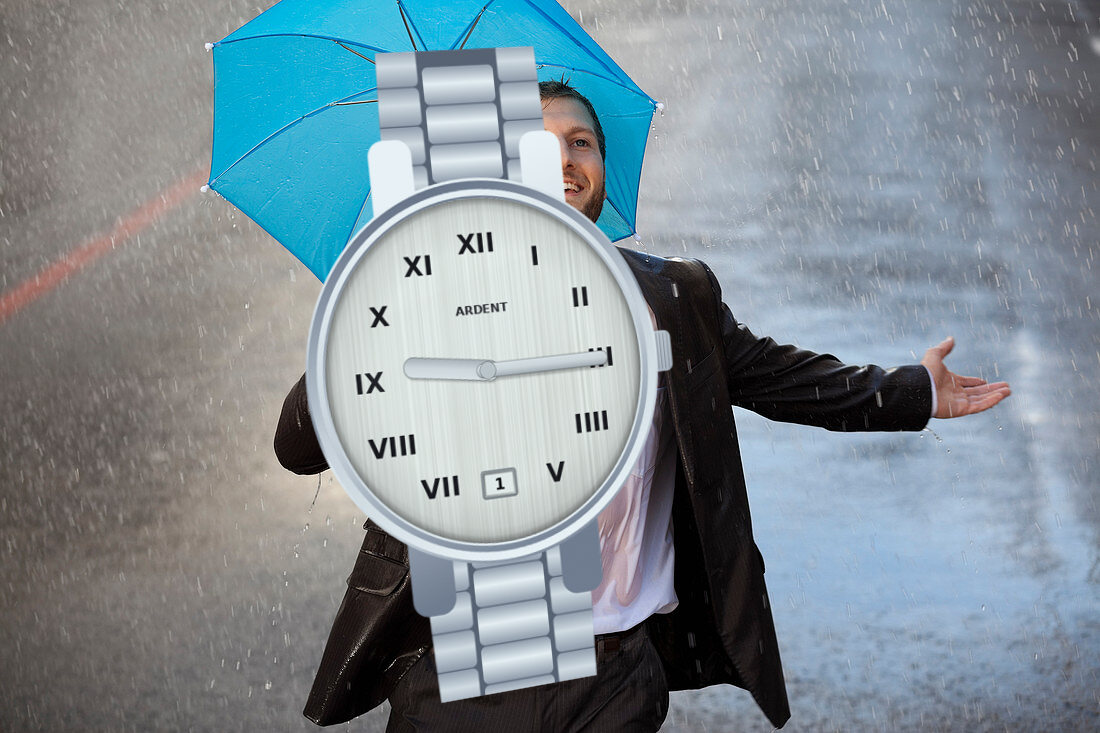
9:15
